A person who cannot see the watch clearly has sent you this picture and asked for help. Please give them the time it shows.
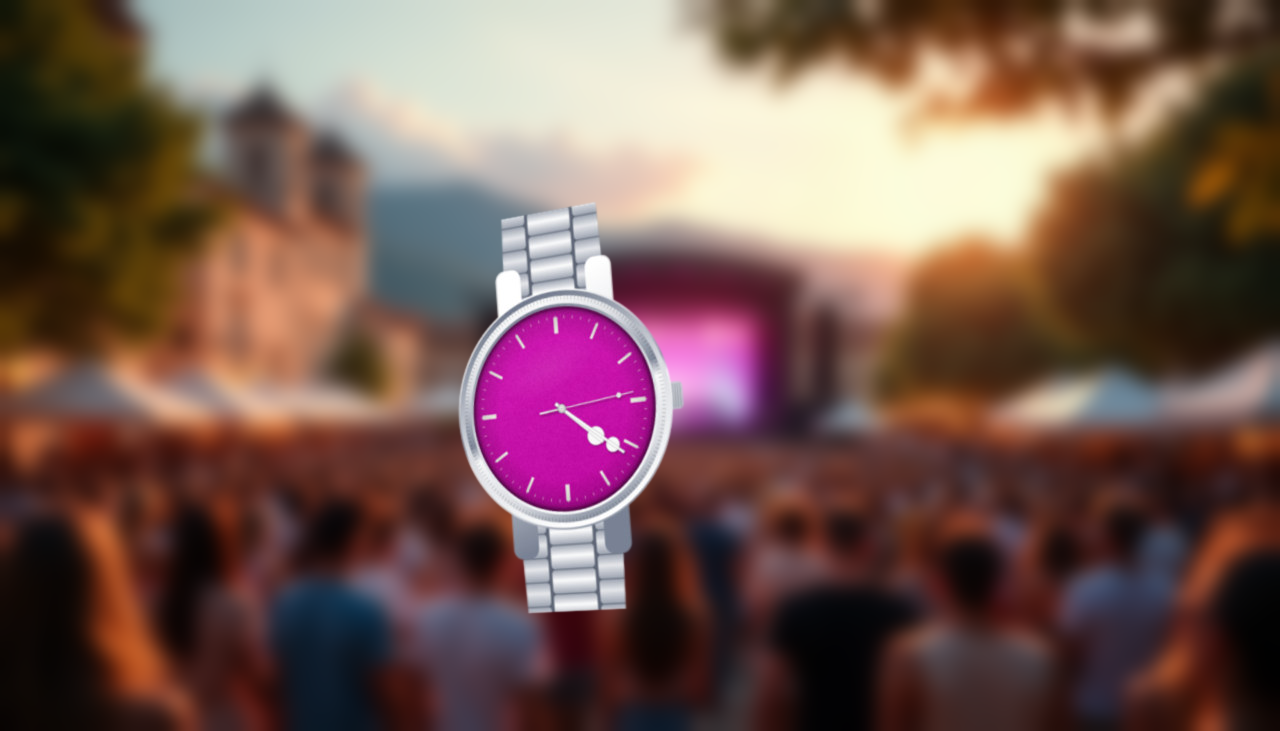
4:21:14
